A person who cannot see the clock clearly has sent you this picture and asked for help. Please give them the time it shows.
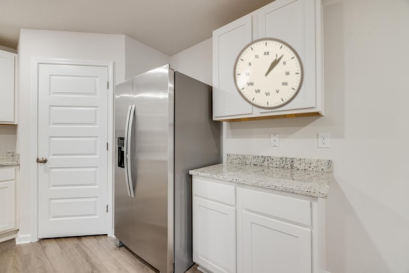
1:07
